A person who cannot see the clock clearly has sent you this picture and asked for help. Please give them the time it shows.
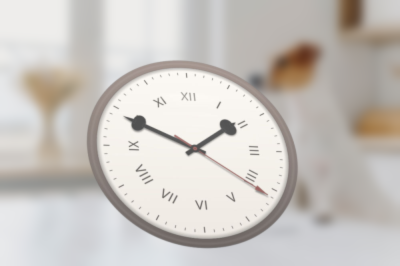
1:49:21
